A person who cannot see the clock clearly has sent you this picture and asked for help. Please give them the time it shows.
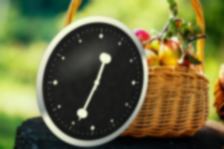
12:34
